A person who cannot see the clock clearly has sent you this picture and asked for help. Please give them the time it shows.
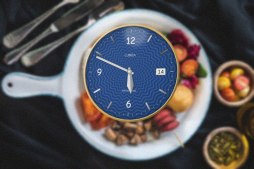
5:49
